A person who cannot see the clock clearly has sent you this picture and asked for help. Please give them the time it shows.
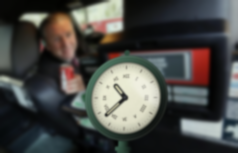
10:38
